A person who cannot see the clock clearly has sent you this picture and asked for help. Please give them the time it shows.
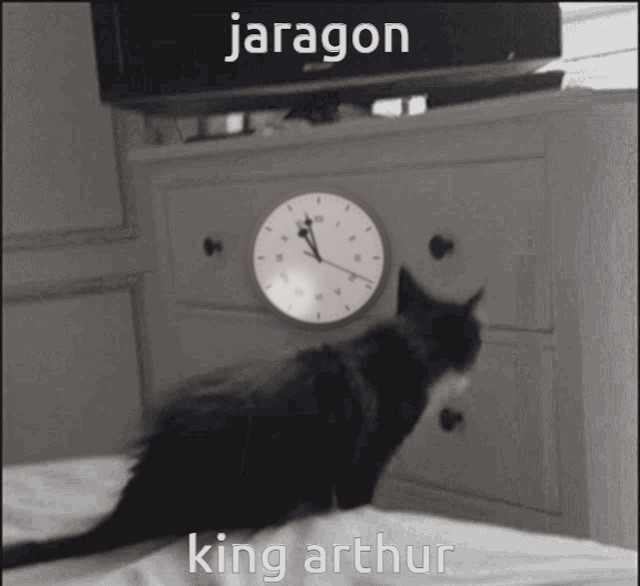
10:57:19
